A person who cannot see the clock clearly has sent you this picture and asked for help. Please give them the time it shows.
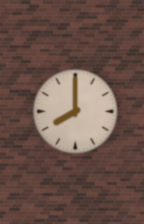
8:00
